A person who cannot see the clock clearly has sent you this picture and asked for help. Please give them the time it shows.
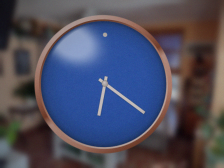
6:21
